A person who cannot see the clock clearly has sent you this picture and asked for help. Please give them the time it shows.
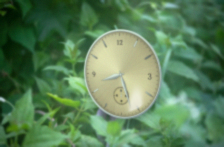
8:27
